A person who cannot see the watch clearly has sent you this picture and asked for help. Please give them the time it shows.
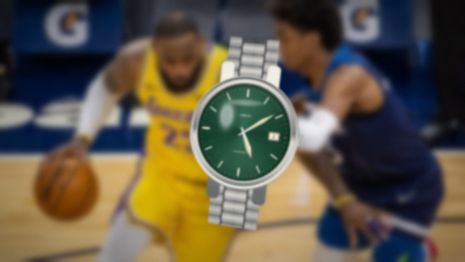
5:09
